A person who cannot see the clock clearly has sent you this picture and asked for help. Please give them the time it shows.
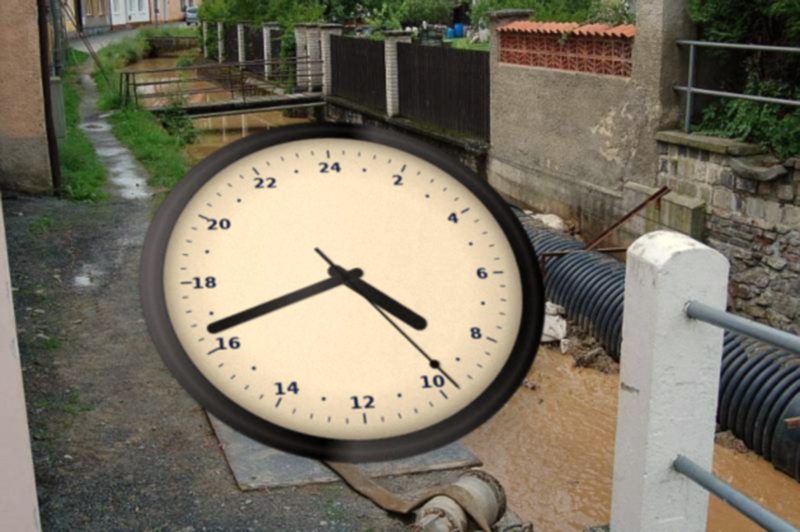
8:41:24
